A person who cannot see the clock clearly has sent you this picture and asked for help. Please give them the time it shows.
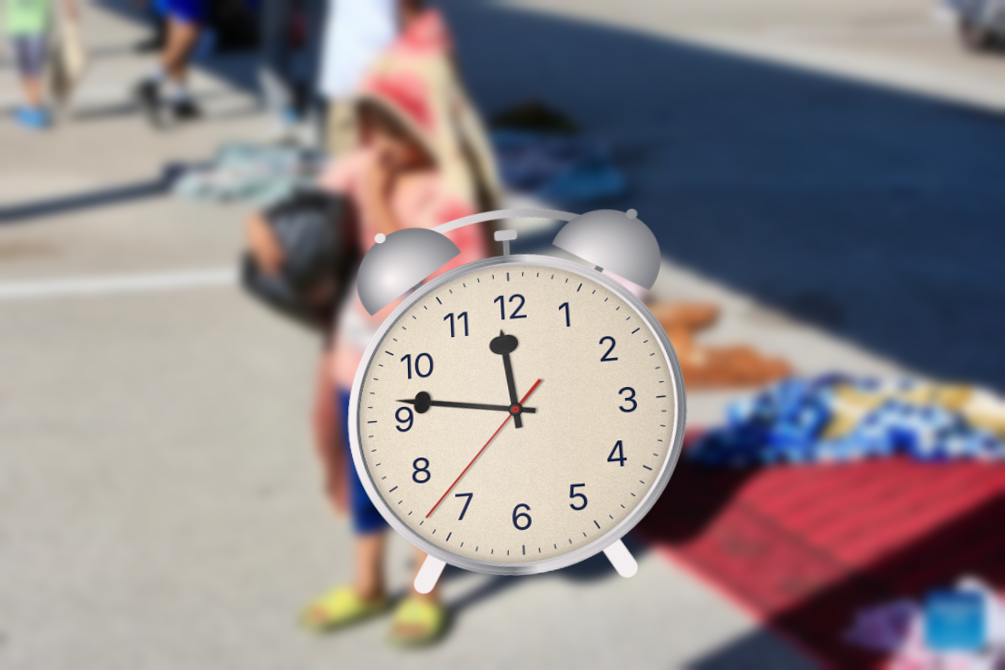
11:46:37
